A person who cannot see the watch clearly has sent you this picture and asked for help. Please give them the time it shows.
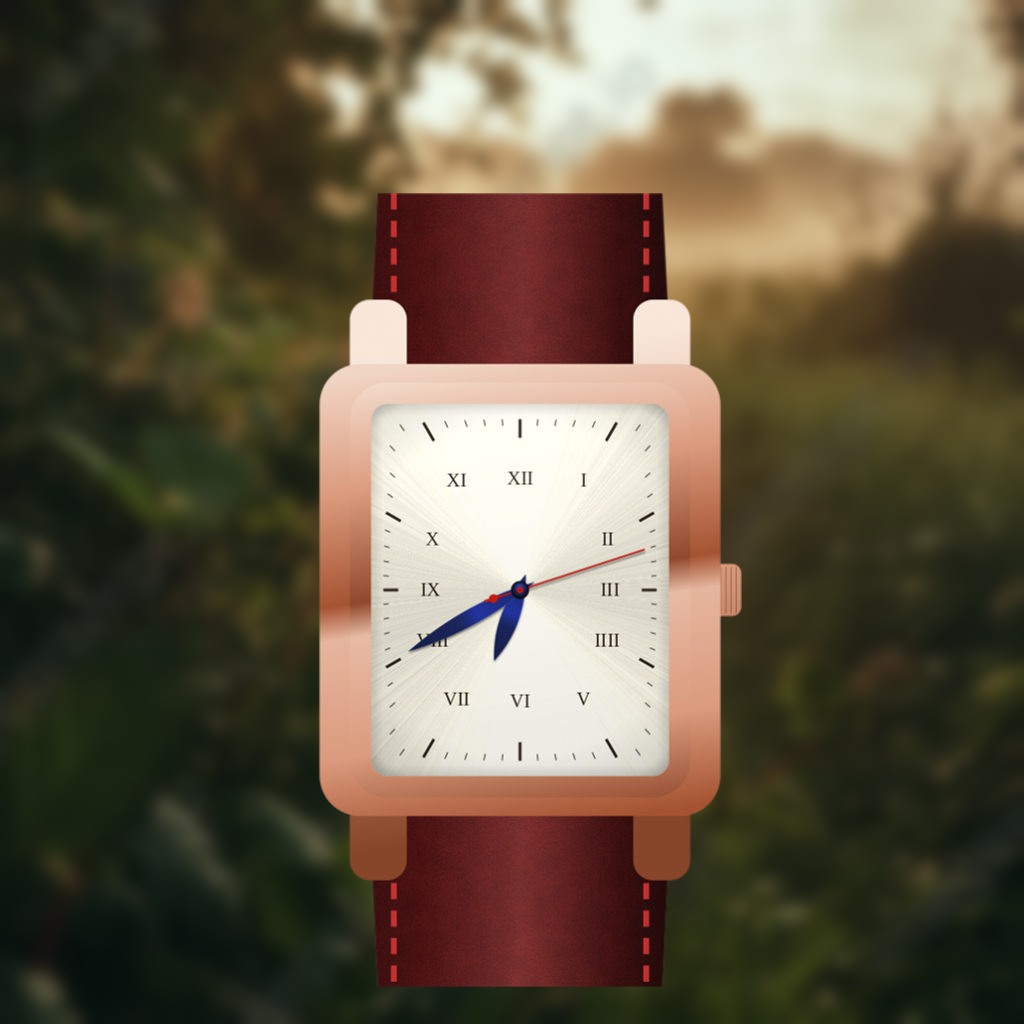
6:40:12
